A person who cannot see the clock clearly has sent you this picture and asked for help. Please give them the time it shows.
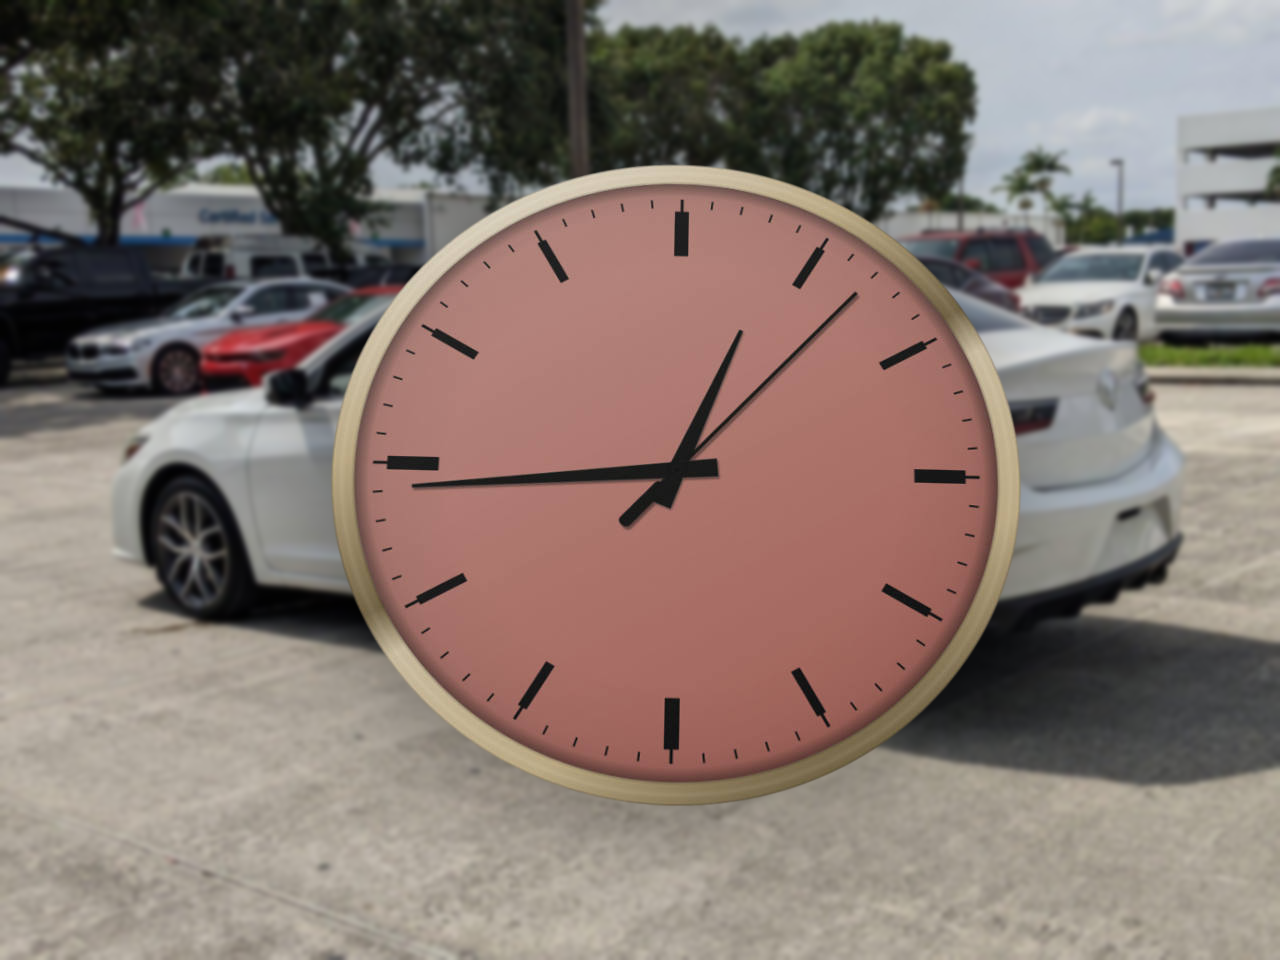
12:44:07
